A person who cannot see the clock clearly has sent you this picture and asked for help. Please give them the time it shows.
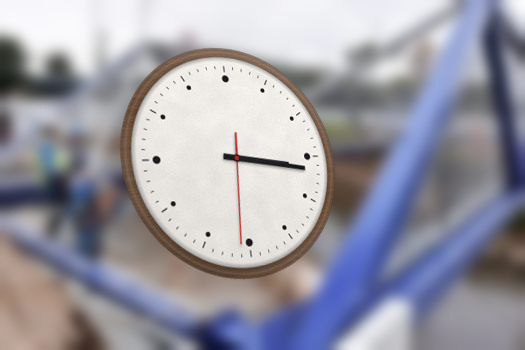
3:16:31
